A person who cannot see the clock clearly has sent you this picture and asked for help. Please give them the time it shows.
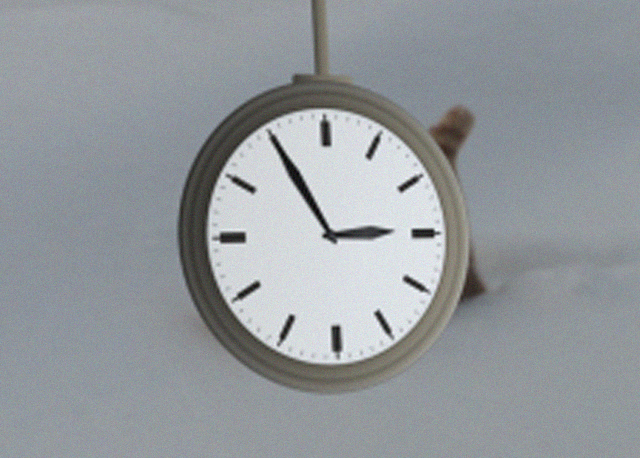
2:55
